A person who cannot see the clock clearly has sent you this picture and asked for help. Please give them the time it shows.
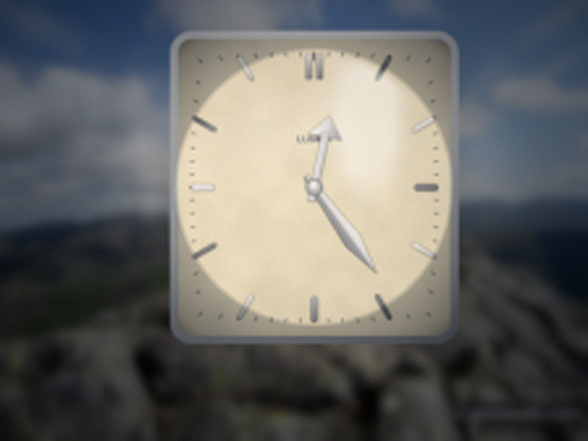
12:24
